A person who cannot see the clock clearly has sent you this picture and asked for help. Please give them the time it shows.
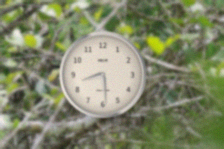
8:29
